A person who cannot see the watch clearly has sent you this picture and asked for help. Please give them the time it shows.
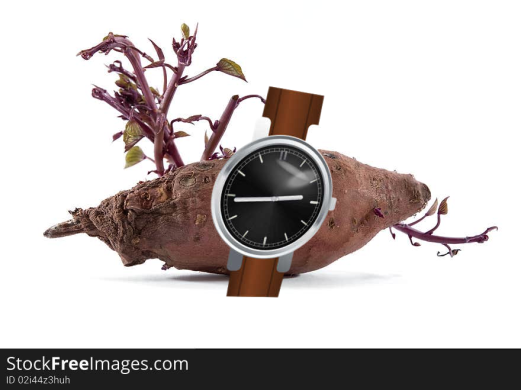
2:44
